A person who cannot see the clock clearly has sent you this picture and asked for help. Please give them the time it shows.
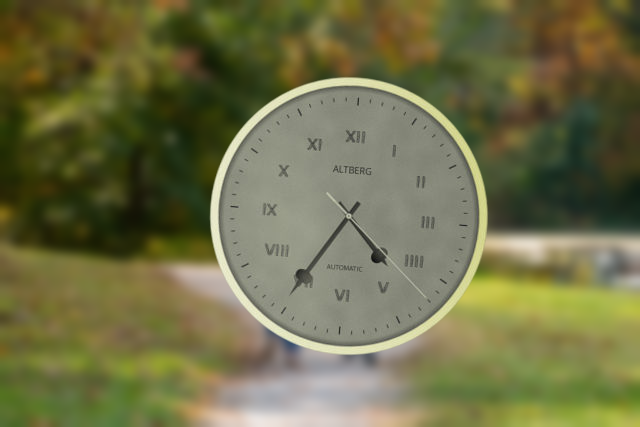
4:35:22
